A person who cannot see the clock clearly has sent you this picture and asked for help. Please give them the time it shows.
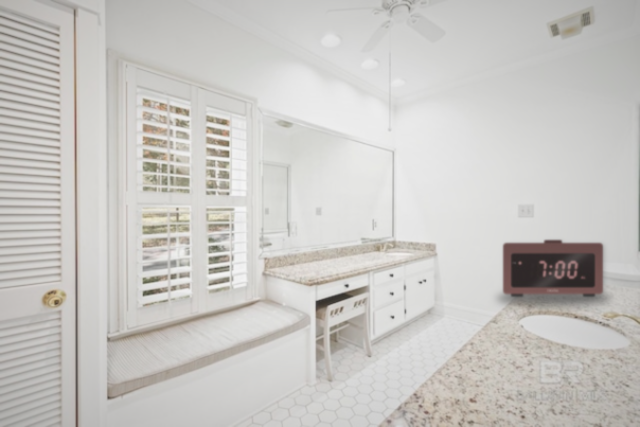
7:00
